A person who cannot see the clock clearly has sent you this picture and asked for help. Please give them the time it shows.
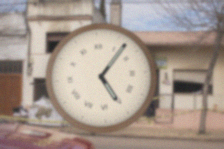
5:07
